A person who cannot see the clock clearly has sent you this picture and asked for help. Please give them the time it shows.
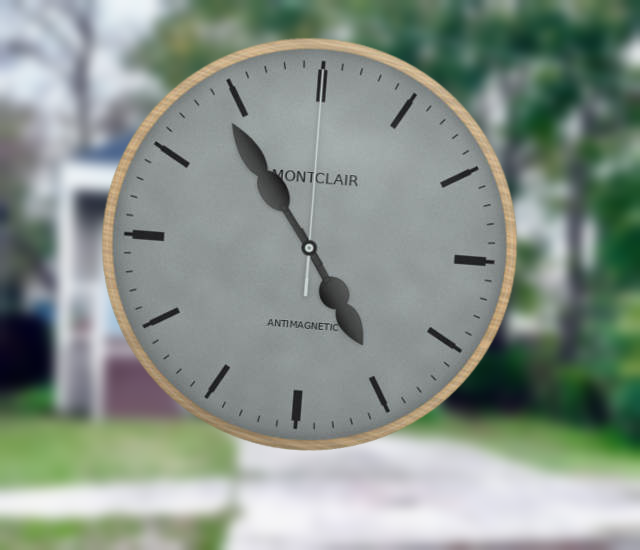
4:54:00
